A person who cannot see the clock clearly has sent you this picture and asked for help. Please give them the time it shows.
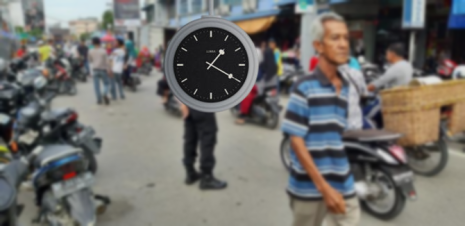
1:20
